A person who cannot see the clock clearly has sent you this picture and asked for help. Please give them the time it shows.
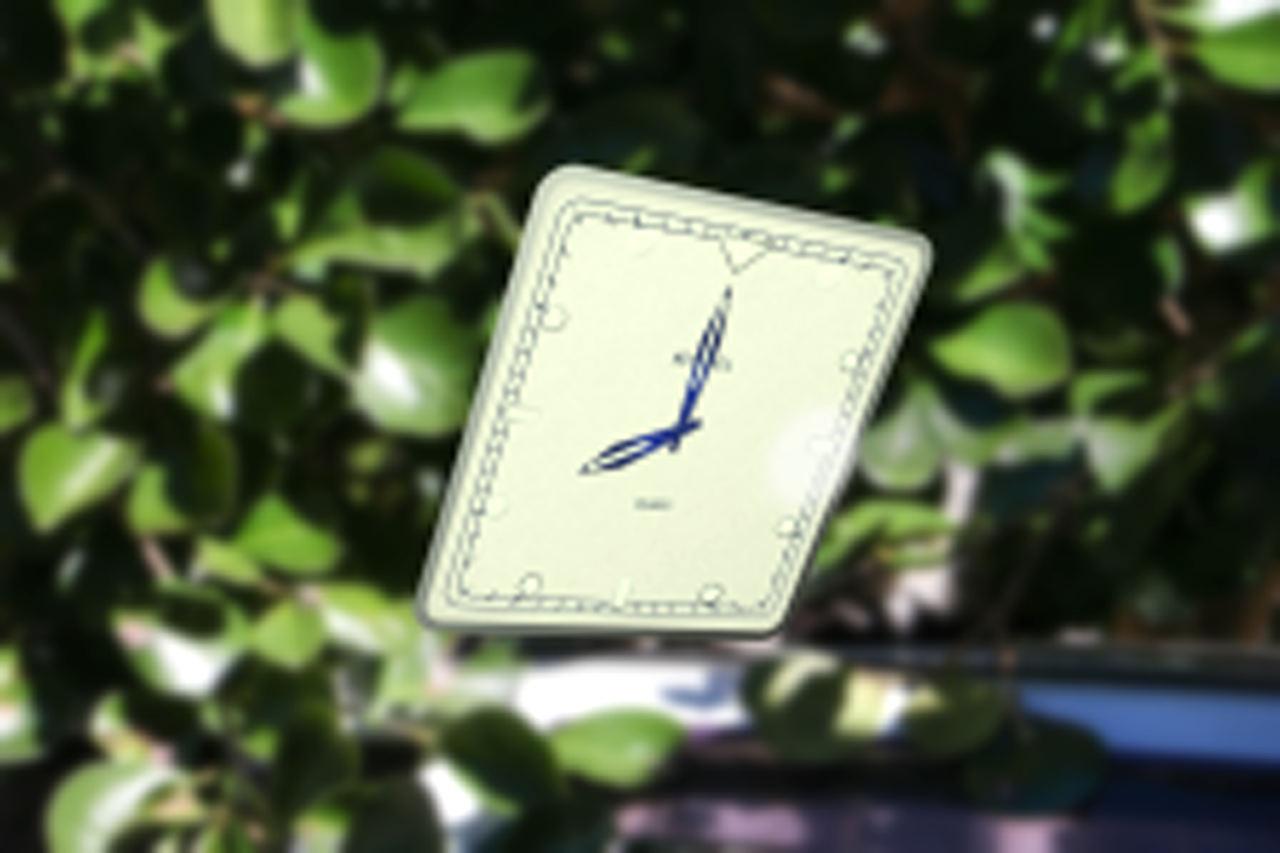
8:00
